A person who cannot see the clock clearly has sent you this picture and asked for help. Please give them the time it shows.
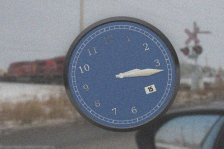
3:17
